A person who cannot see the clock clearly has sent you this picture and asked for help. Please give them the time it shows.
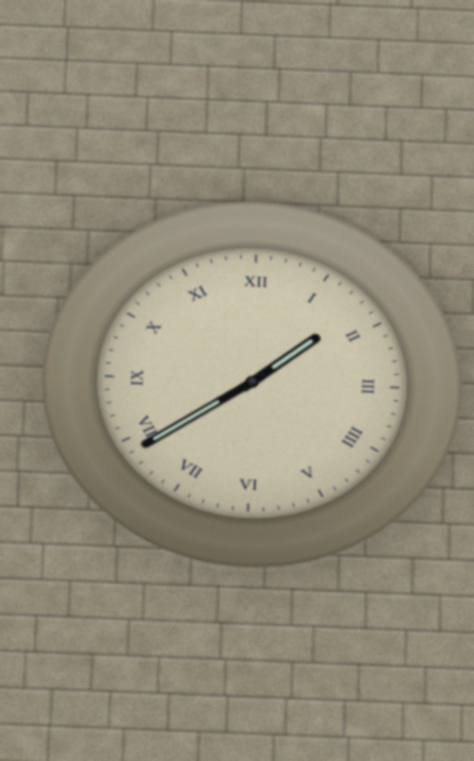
1:39
